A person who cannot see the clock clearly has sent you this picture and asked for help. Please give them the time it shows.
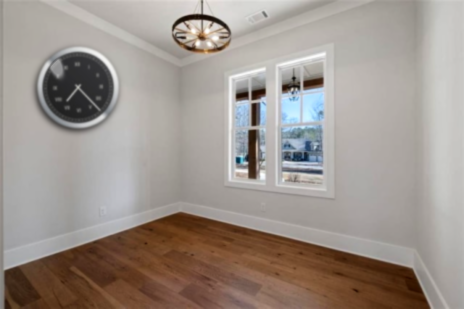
7:23
